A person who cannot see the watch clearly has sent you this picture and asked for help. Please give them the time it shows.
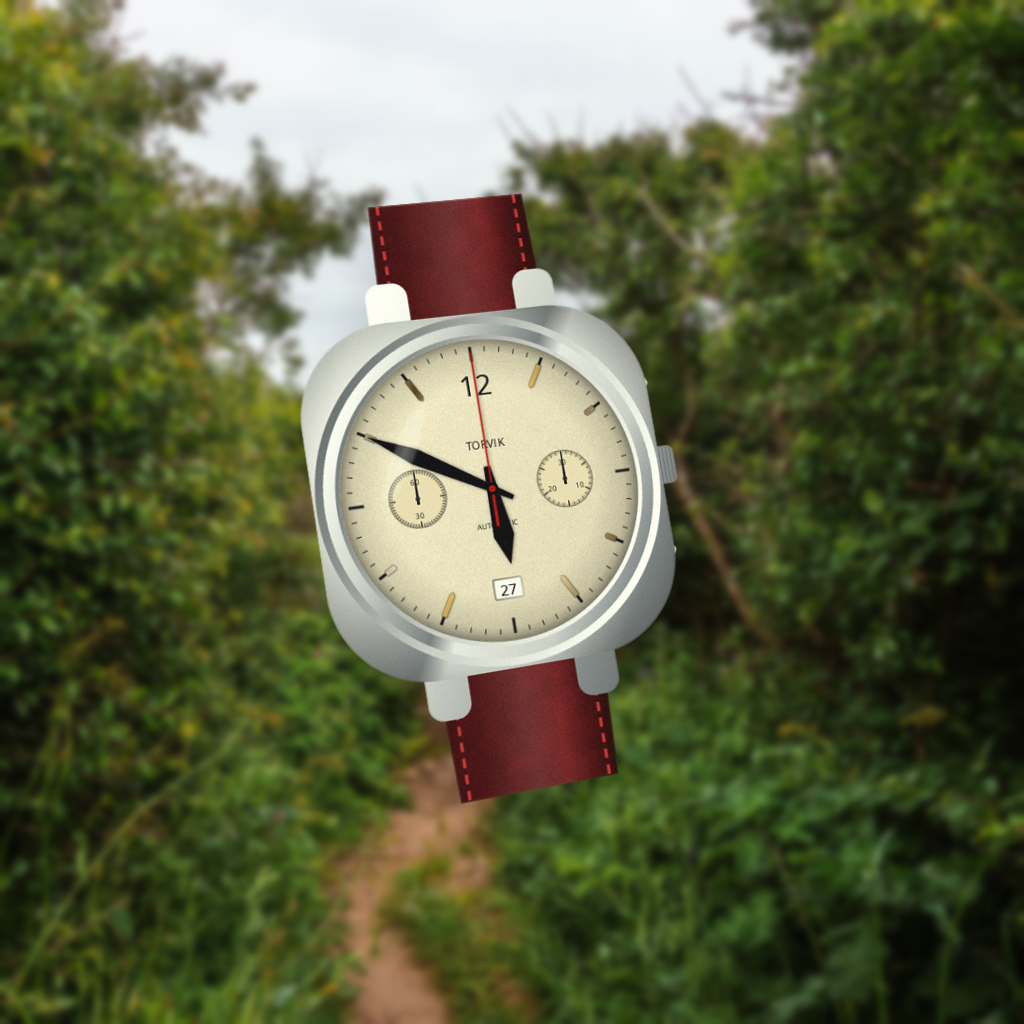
5:50
